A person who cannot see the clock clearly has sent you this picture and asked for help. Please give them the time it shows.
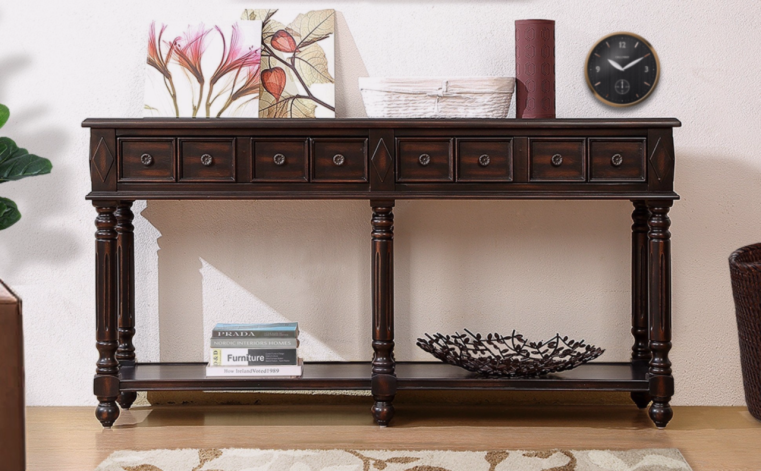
10:10
